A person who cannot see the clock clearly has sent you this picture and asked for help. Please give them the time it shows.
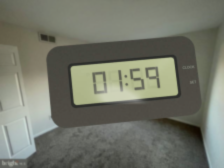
1:59
